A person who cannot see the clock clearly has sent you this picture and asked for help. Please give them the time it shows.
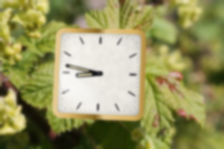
8:47
